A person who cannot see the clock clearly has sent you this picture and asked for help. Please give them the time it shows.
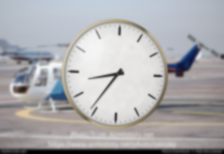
8:36
